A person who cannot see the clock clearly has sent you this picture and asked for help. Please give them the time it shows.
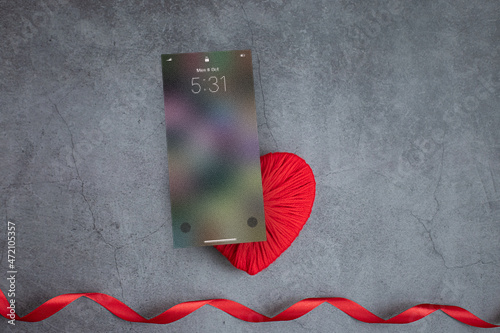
5:31
